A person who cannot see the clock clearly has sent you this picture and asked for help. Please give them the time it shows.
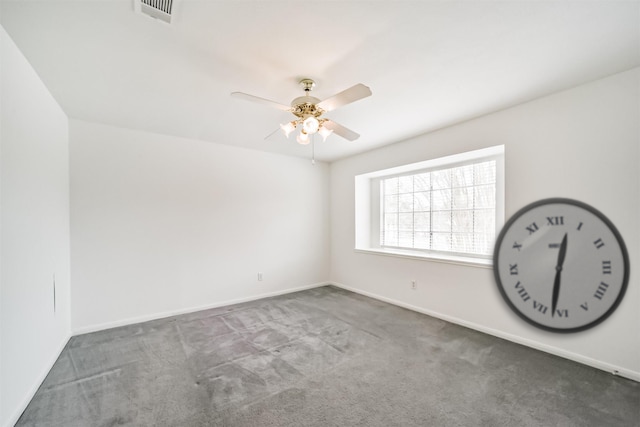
12:32
